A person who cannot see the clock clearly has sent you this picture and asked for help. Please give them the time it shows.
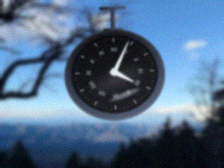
4:04
